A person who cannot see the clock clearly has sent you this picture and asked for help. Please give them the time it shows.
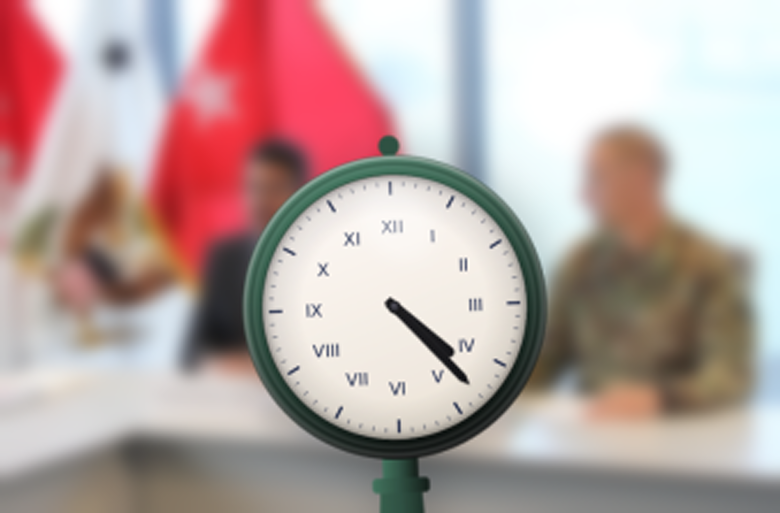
4:23
